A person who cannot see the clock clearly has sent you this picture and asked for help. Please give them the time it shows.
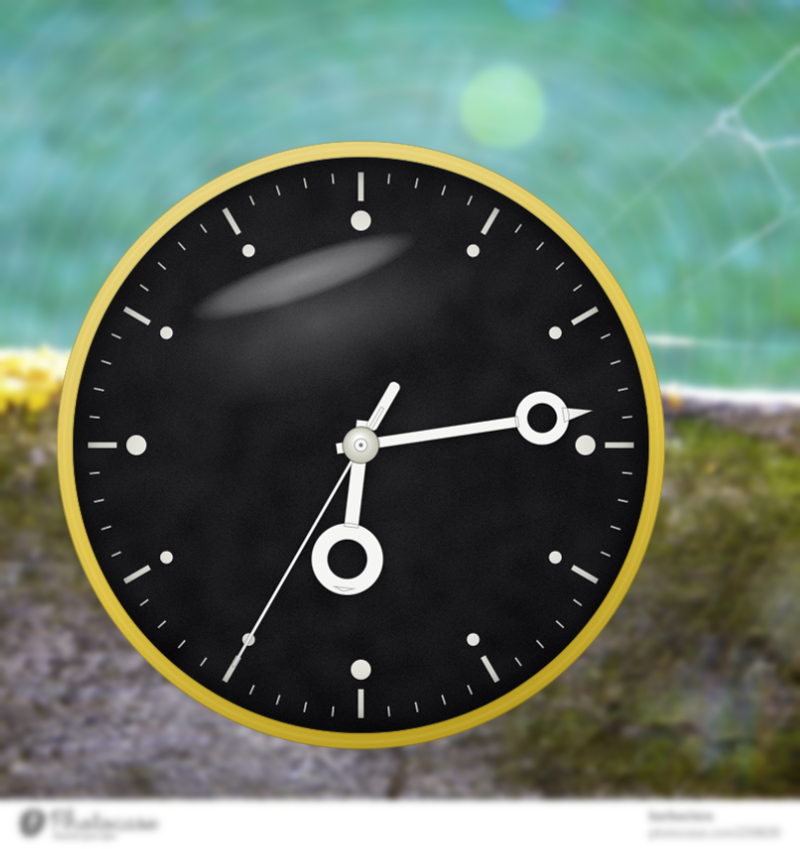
6:13:35
